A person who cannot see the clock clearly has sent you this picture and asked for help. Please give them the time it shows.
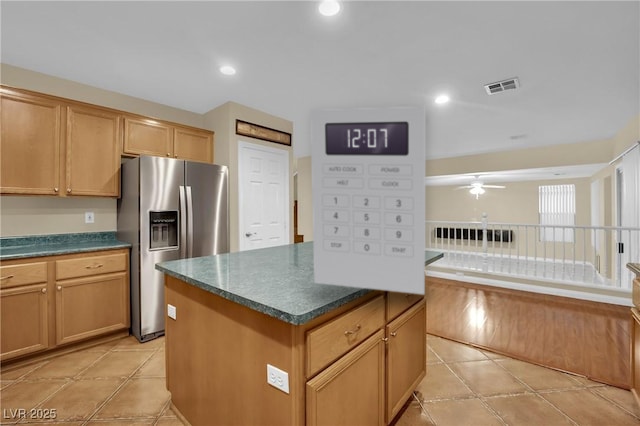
12:07
